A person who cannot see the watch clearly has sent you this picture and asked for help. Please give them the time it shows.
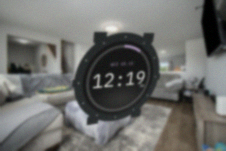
12:19
